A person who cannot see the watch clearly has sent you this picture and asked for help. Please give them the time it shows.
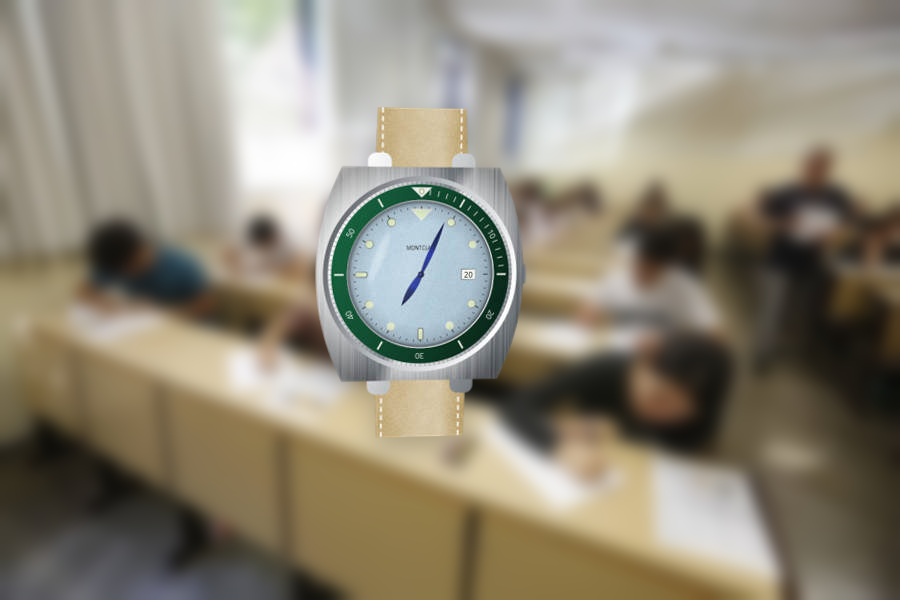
7:04
